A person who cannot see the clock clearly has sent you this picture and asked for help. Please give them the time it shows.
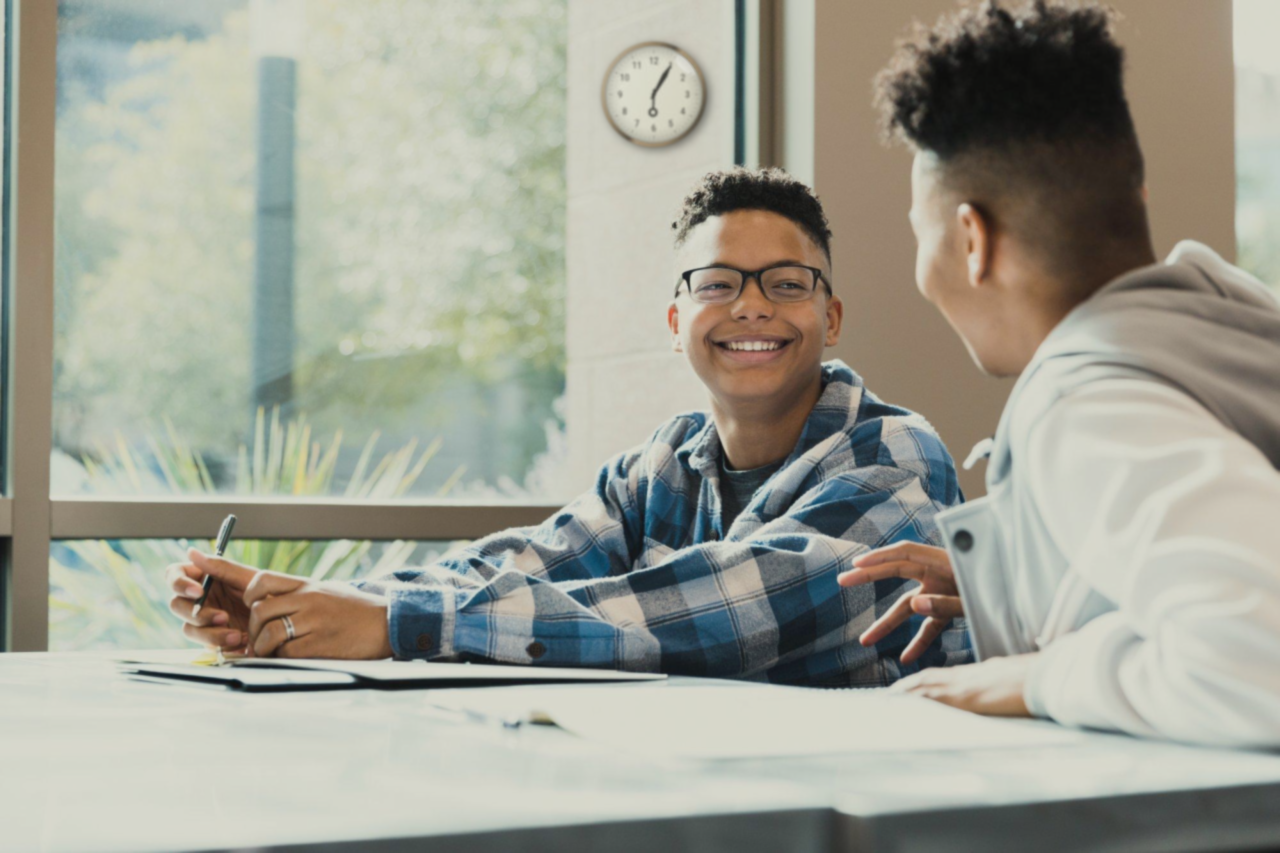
6:05
